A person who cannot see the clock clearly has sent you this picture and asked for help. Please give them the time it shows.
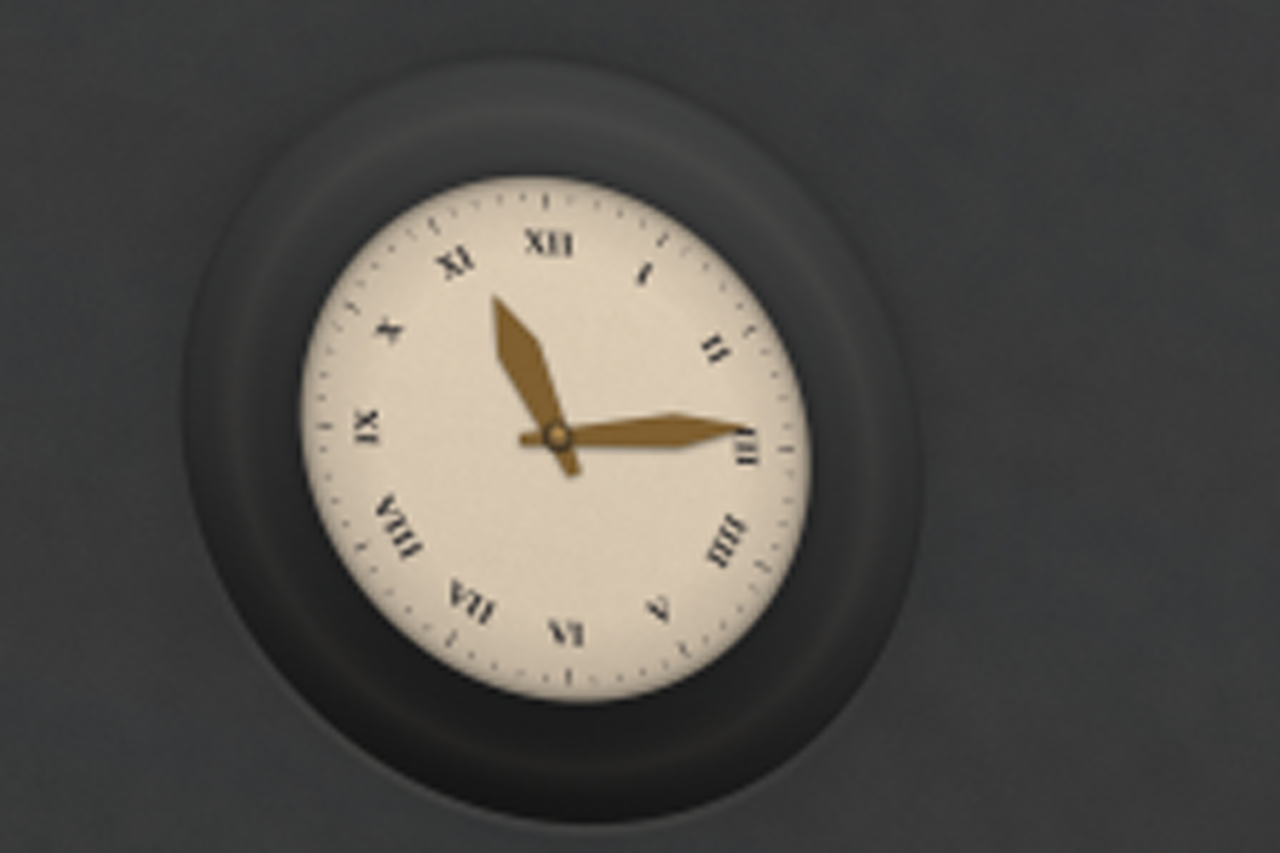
11:14
